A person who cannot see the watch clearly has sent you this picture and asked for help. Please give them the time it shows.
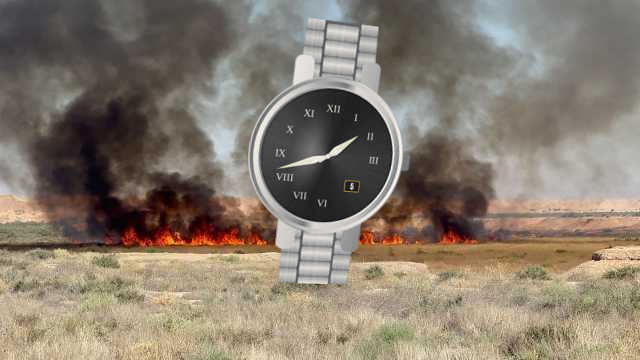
1:42
